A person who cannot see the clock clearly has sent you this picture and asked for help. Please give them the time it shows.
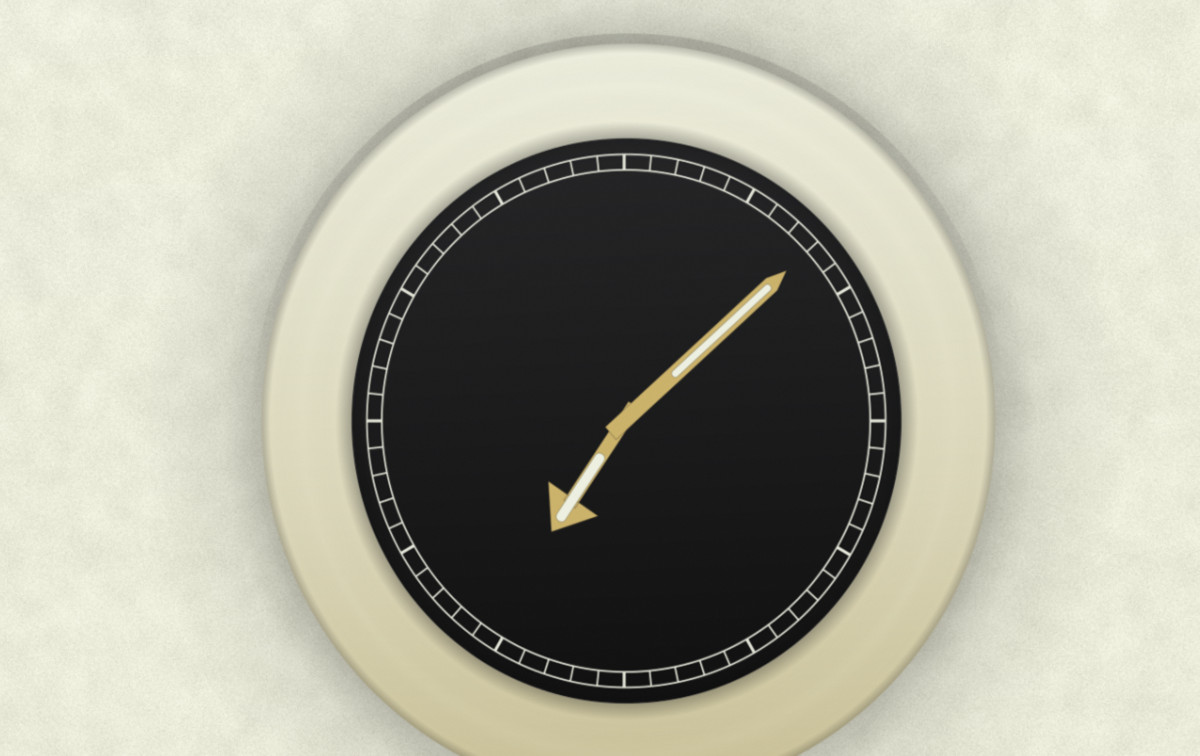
7:08
